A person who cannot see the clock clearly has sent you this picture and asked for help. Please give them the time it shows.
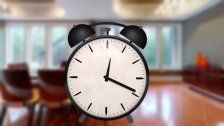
12:19
